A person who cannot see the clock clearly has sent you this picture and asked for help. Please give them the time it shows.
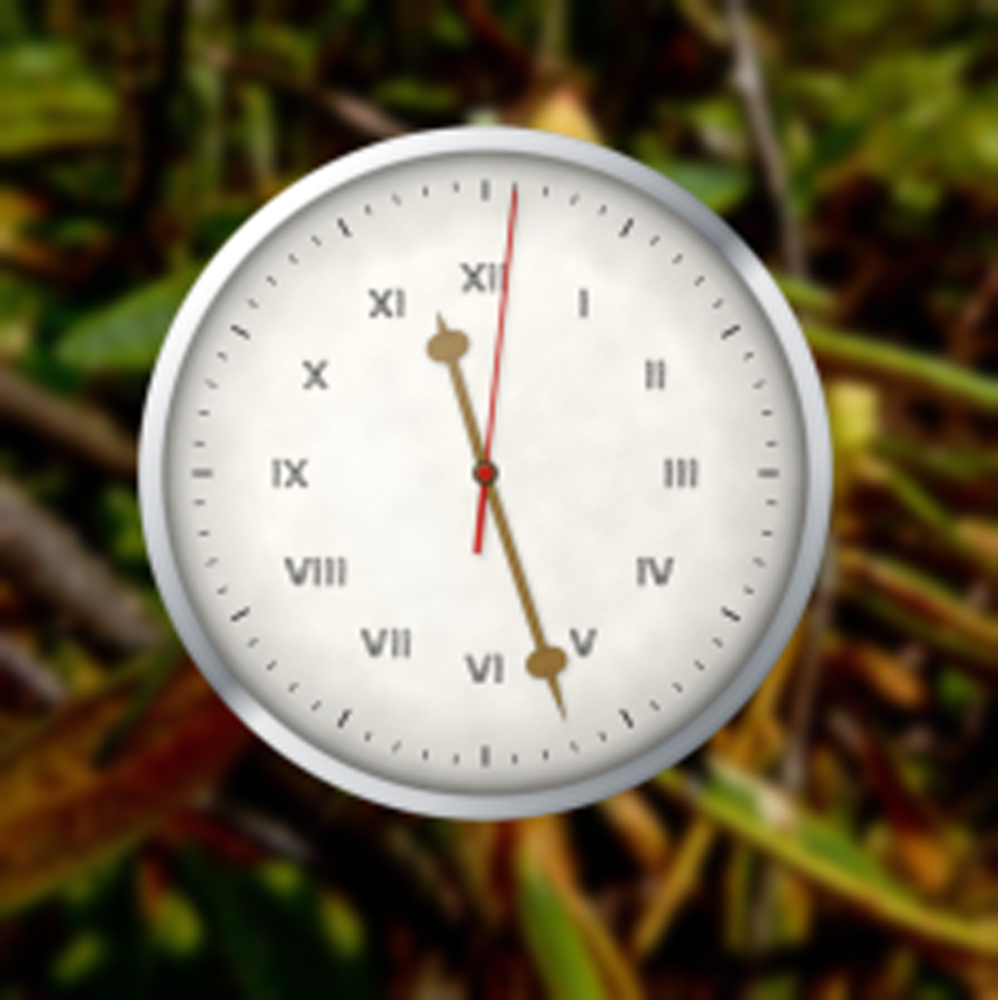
11:27:01
